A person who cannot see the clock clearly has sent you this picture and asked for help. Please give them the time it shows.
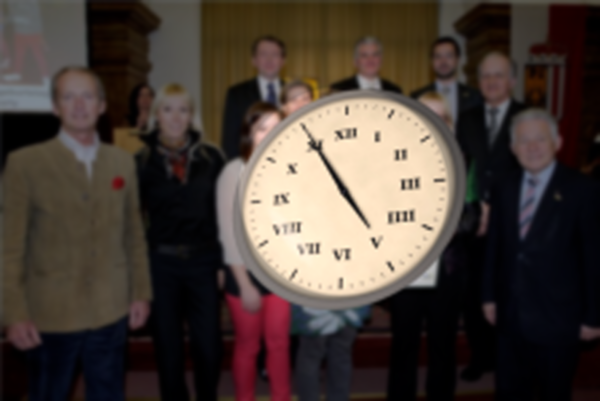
4:55
